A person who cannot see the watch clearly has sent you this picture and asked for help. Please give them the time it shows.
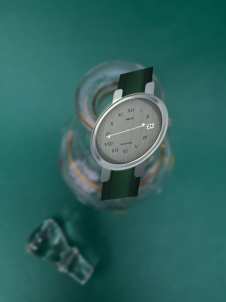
2:44
